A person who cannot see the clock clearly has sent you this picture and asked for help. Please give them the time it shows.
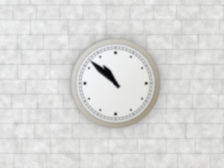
10:52
